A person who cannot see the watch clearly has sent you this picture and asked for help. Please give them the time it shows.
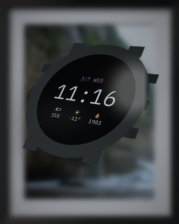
11:16
